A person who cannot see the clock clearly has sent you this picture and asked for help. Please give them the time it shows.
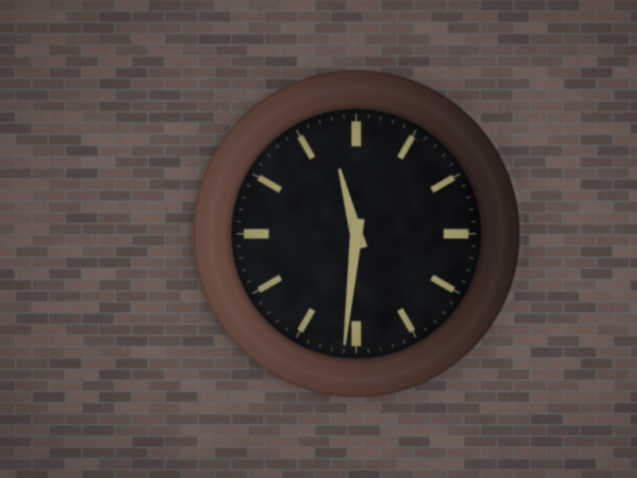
11:31
